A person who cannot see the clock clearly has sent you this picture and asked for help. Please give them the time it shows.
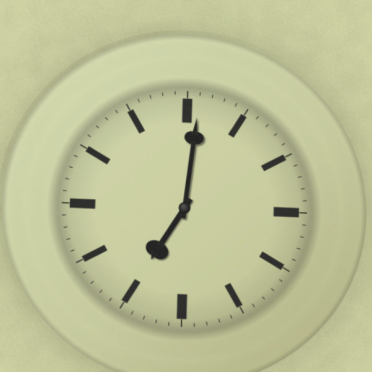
7:01
